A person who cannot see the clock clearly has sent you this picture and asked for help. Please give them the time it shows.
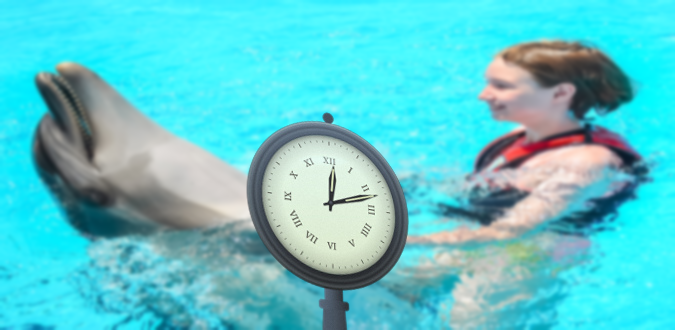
12:12
